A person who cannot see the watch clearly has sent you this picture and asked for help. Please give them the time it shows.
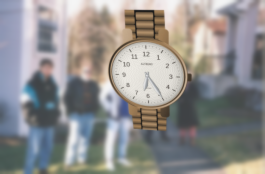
6:25
